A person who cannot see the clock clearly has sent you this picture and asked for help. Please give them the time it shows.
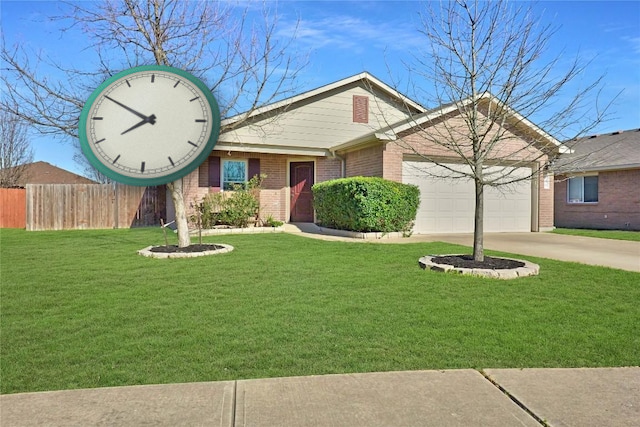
7:50
